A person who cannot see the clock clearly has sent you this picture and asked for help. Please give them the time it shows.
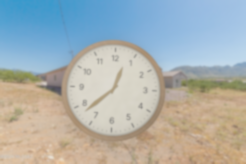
12:38
